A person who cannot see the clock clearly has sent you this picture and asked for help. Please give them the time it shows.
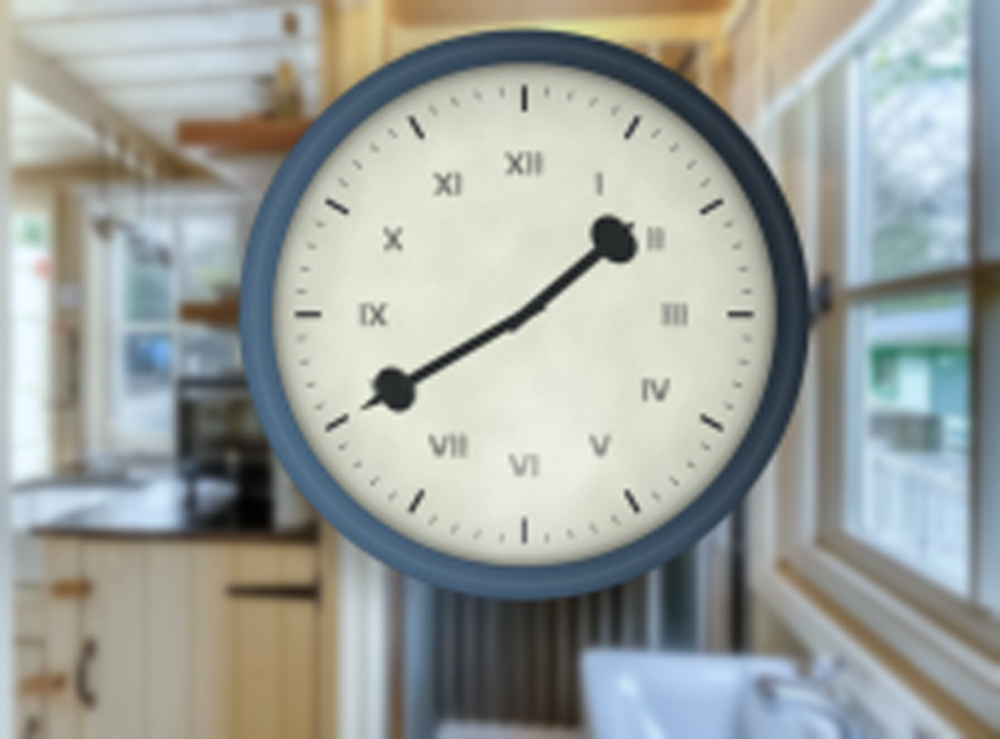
1:40
